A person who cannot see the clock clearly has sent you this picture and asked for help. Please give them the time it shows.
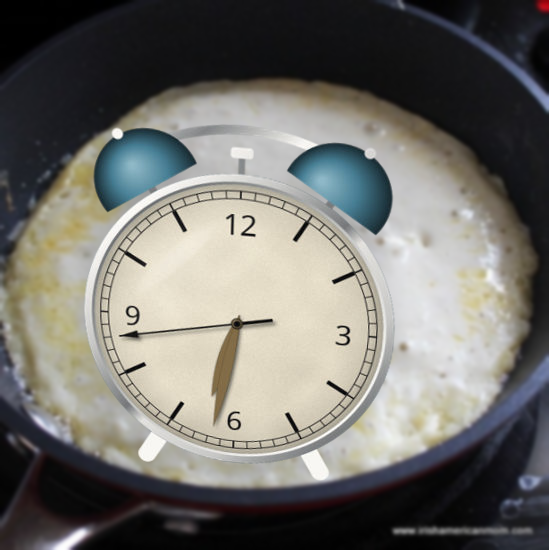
6:31:43
